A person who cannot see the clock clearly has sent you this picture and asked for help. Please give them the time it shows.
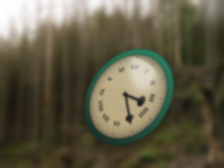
3:25
